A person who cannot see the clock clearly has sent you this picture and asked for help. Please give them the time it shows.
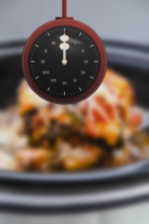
12:00
